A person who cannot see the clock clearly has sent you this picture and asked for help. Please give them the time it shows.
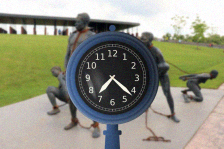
7:22
